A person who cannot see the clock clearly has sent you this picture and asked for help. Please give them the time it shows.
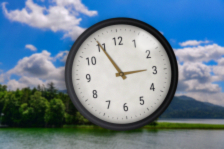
2:55
